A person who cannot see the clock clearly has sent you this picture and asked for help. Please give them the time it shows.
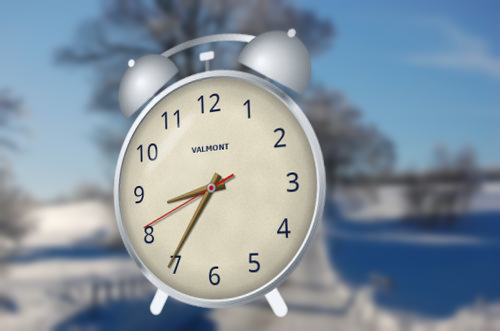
8:35:41
